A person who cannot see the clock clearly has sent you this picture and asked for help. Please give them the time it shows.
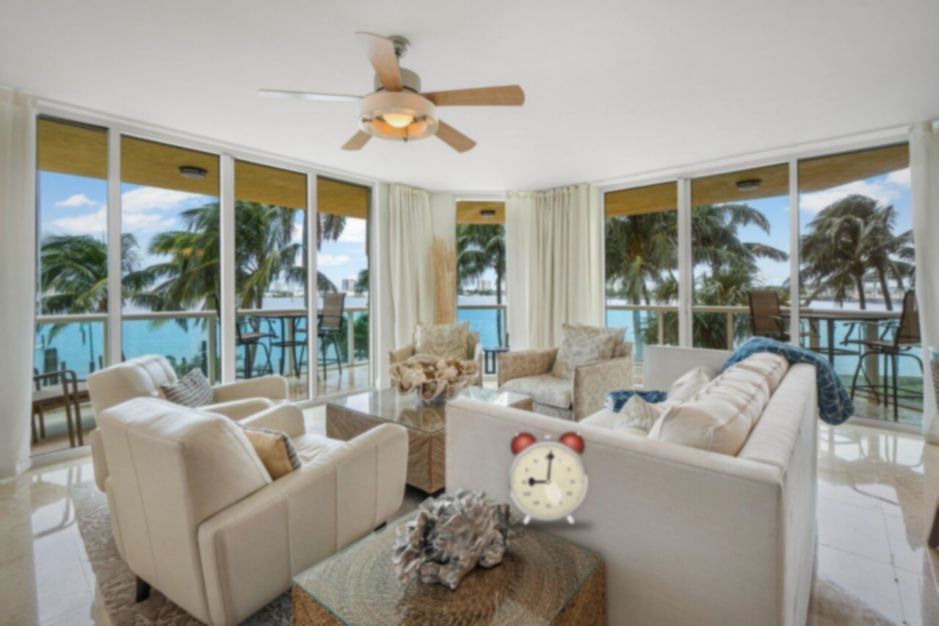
9:01
